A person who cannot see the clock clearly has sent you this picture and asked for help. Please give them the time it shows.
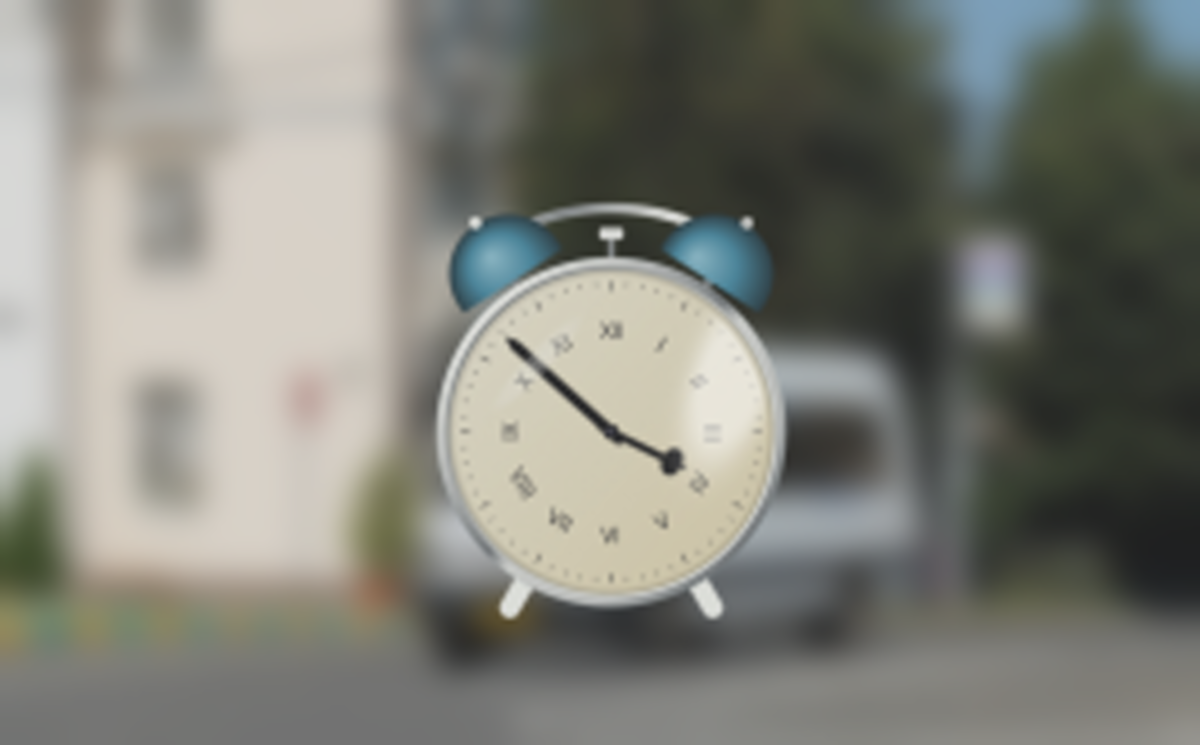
3:52
